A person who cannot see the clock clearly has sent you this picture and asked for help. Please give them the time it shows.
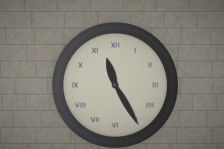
11:25
